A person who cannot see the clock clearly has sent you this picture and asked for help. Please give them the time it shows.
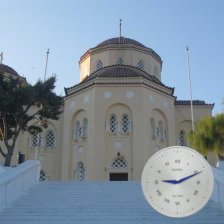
9:11
